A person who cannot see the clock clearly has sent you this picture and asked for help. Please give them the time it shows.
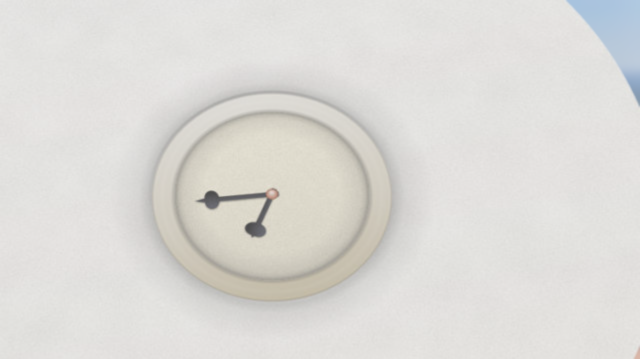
6:44
